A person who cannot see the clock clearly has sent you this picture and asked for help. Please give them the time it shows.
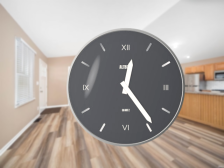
12:24
